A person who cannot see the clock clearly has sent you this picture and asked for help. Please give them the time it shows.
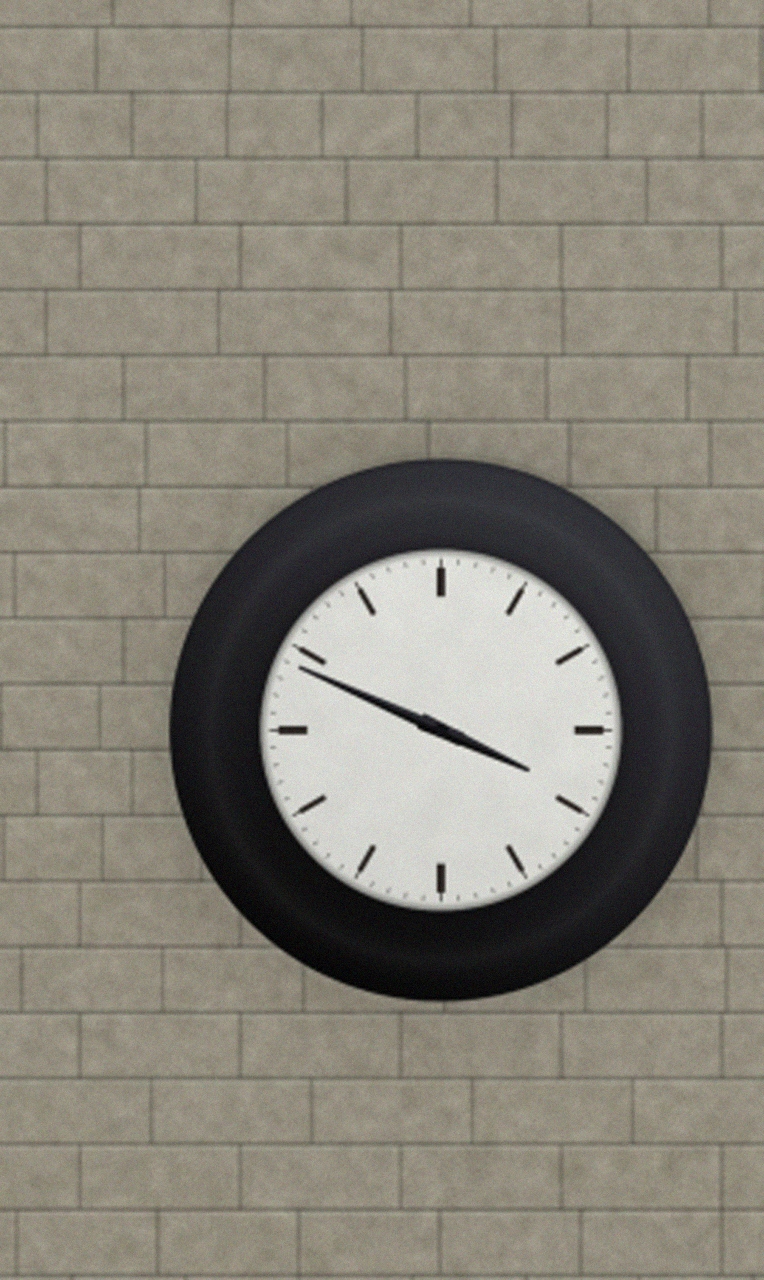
3:49
